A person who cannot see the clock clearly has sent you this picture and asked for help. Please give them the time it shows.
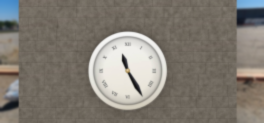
11:25
